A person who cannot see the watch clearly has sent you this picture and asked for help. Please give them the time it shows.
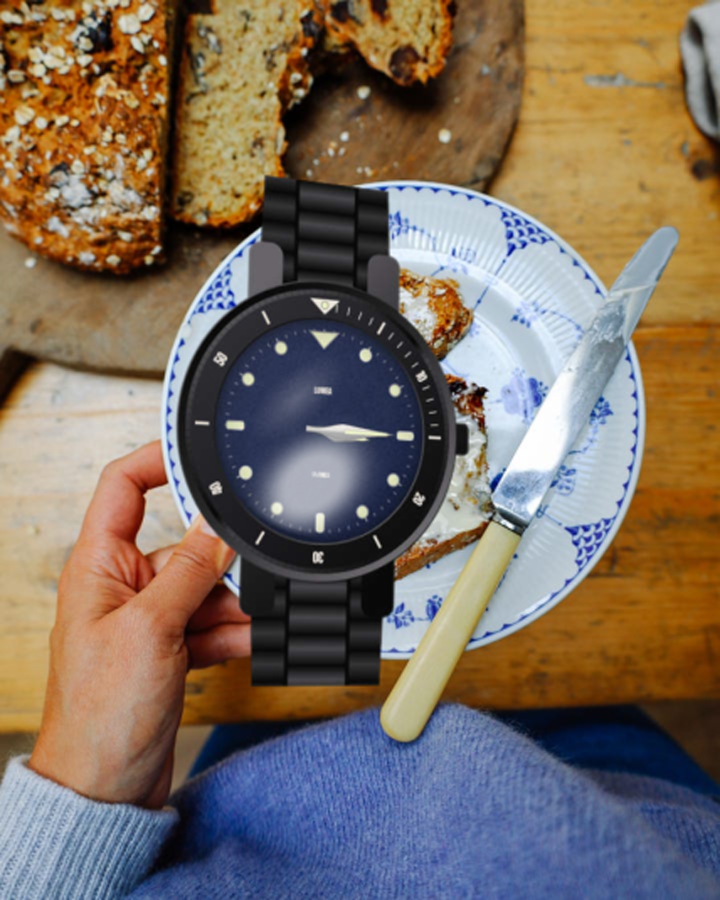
3:15
